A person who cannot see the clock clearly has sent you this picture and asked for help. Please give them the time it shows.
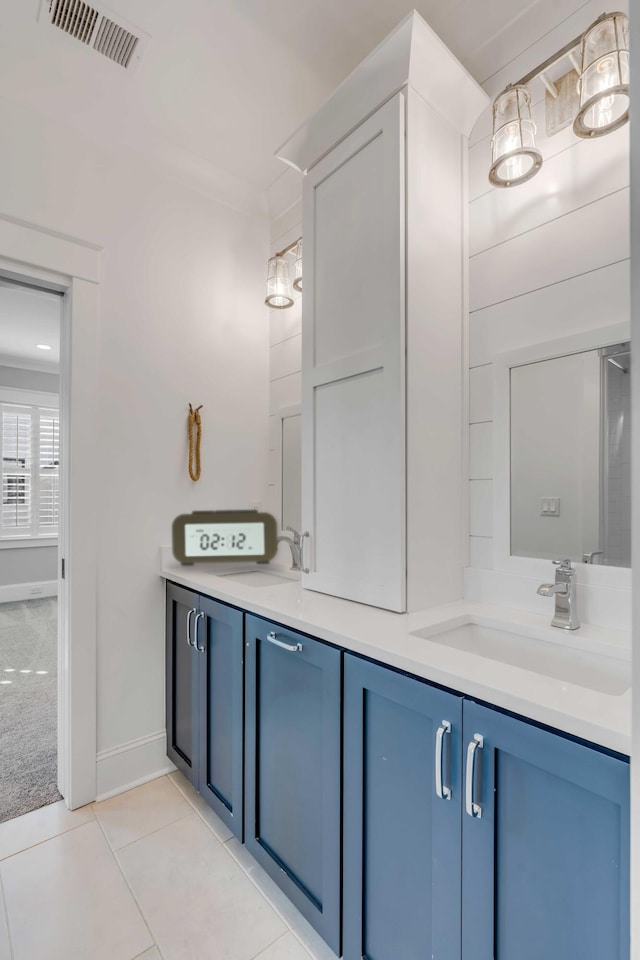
2:12
